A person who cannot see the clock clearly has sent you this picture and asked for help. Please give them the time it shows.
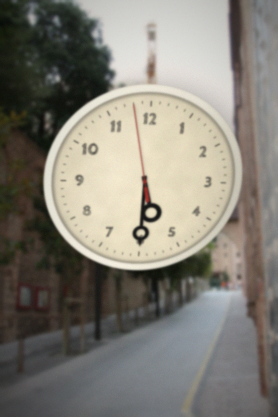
5:29:58
